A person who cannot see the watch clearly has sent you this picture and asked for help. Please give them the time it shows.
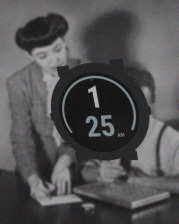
1:25
